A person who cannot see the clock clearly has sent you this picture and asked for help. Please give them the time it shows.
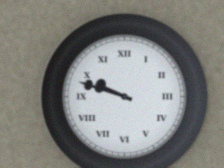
9:48
